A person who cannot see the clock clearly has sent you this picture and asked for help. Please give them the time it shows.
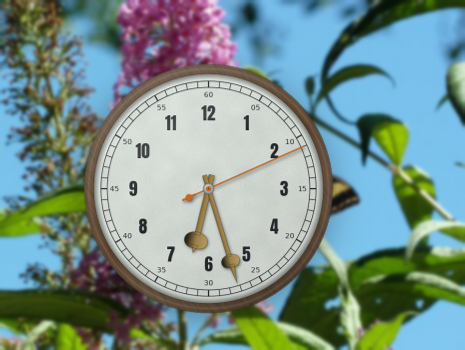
6:27:11
